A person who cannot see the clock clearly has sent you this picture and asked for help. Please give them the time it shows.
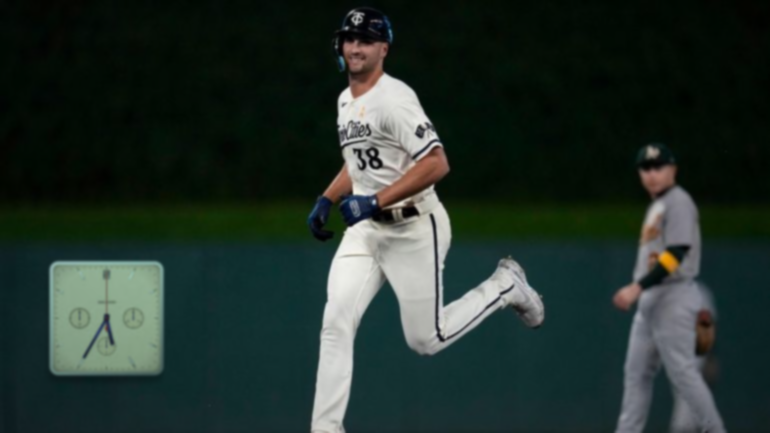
5:35
